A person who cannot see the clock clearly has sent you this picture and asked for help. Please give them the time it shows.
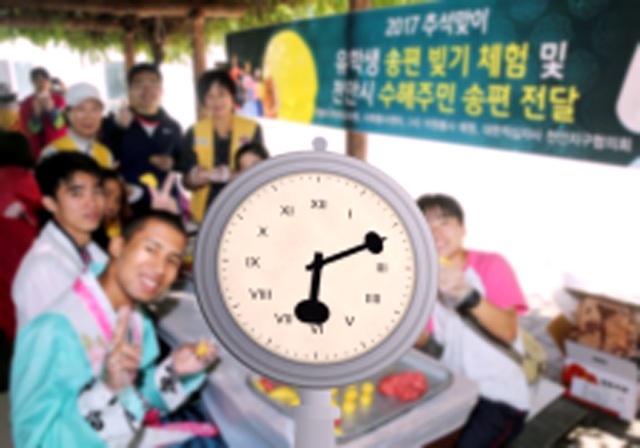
6:11
